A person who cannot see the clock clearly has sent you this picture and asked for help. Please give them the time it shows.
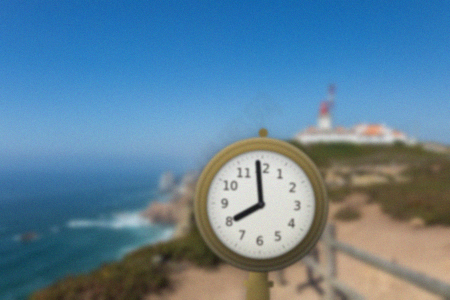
7:59
